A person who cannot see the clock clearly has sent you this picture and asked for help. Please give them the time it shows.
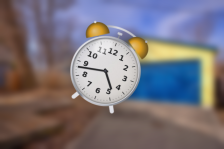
4:43
